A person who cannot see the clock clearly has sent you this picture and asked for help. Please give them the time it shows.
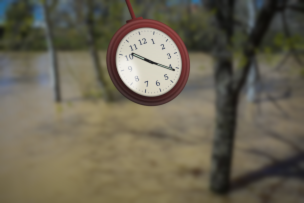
10:21
